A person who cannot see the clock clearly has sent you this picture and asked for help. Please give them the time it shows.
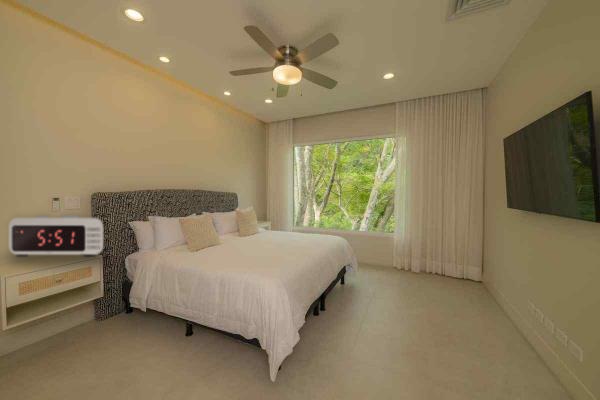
5:51
